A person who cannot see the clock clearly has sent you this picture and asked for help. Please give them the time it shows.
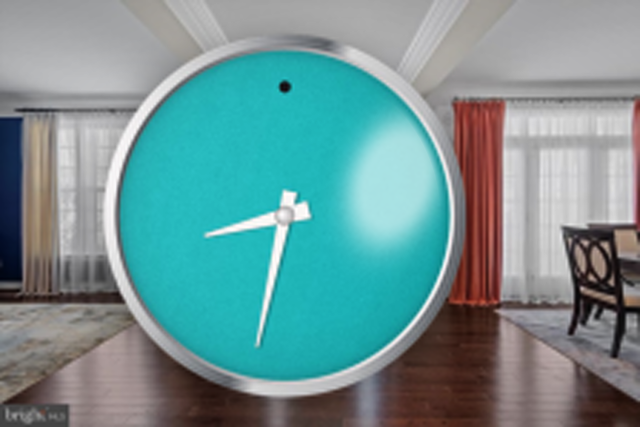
8:32
